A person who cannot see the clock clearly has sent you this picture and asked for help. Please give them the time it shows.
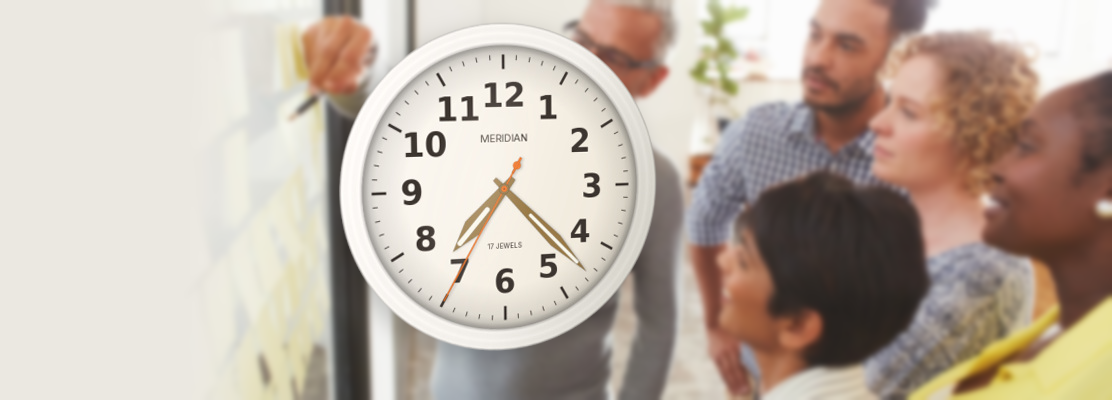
7:22:35
